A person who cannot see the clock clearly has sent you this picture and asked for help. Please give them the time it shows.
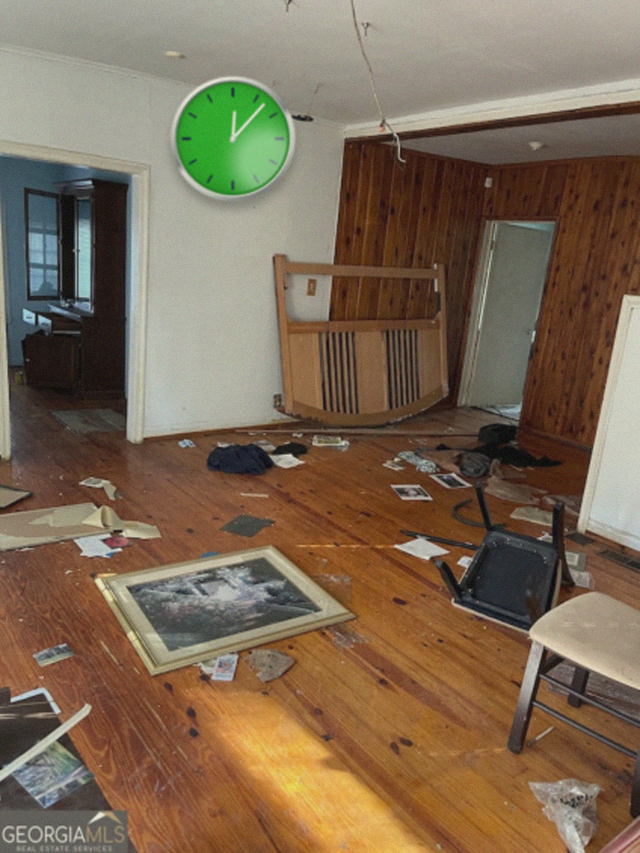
12:07
